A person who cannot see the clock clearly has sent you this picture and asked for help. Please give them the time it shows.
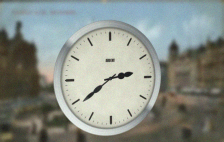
2:39
